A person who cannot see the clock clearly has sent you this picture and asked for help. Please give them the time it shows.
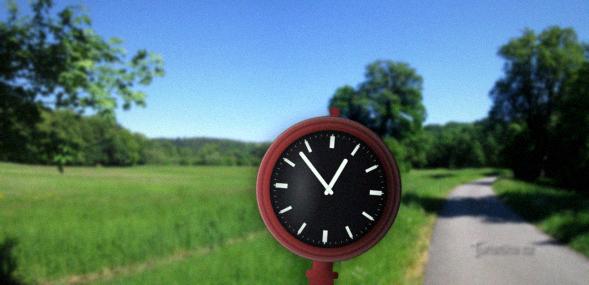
12:53
